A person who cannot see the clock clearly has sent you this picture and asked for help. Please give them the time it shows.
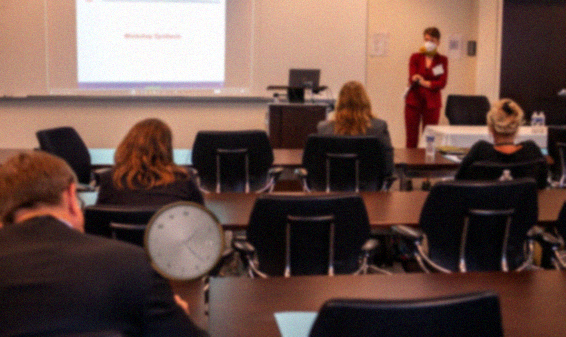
1:22
